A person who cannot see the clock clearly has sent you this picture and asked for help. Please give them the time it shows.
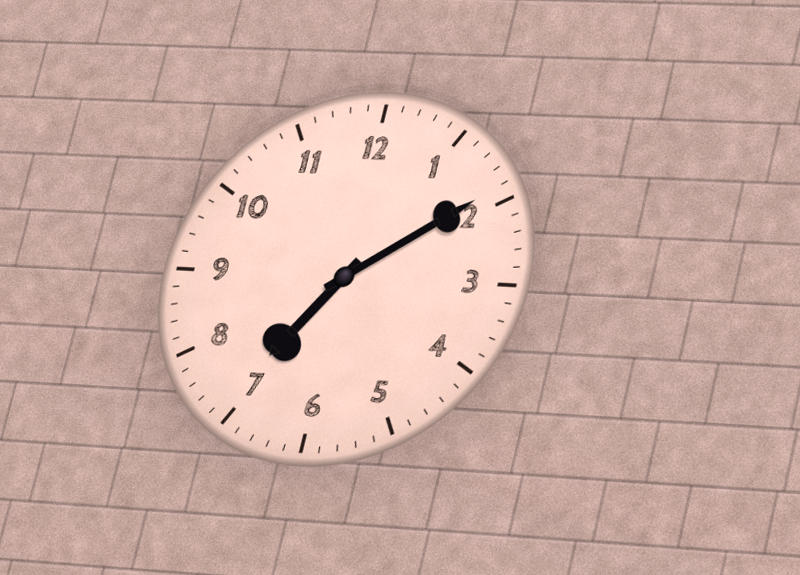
7:09
